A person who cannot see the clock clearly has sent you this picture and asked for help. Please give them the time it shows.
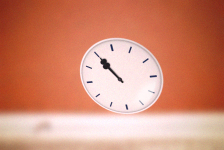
10:55
